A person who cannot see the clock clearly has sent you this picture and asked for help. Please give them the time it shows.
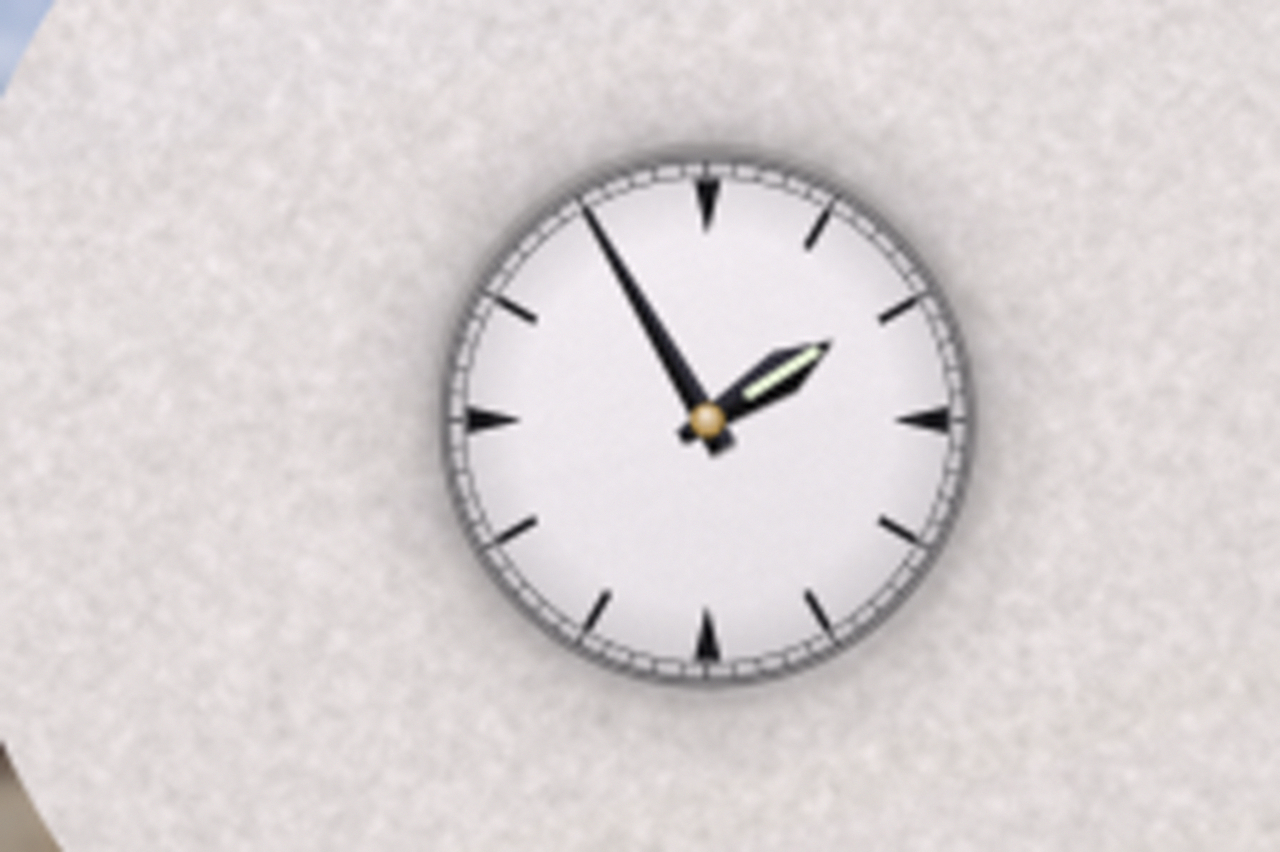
1:55
